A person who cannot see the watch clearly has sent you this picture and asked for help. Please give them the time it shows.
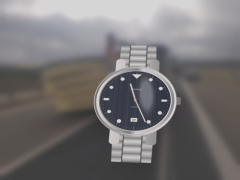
11:26
